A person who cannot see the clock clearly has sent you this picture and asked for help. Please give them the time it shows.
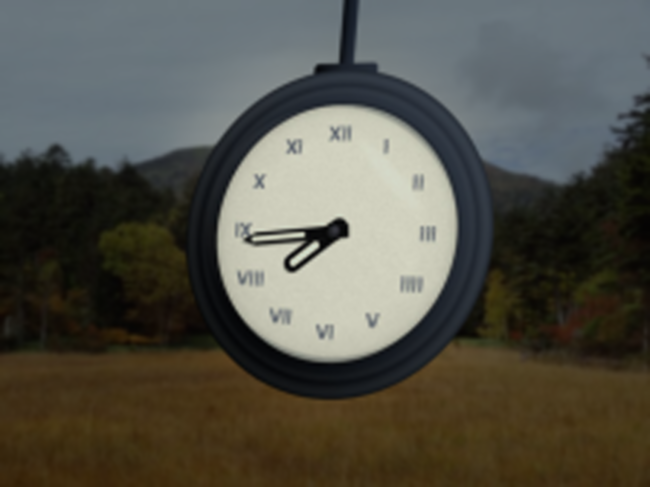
7:44
